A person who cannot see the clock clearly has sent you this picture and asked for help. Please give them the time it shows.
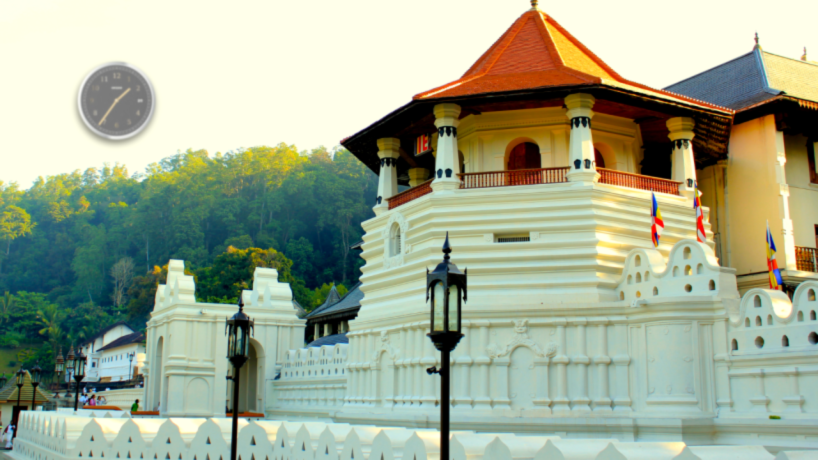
1:36
